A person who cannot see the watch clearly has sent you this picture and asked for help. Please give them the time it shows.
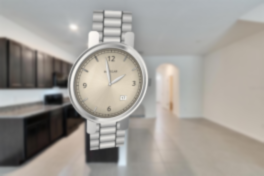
1:58
